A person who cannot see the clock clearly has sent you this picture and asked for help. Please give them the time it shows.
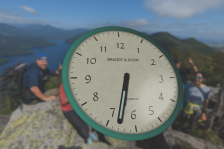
6:33
